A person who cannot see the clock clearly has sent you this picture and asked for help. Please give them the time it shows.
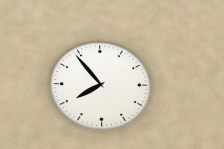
7:54
